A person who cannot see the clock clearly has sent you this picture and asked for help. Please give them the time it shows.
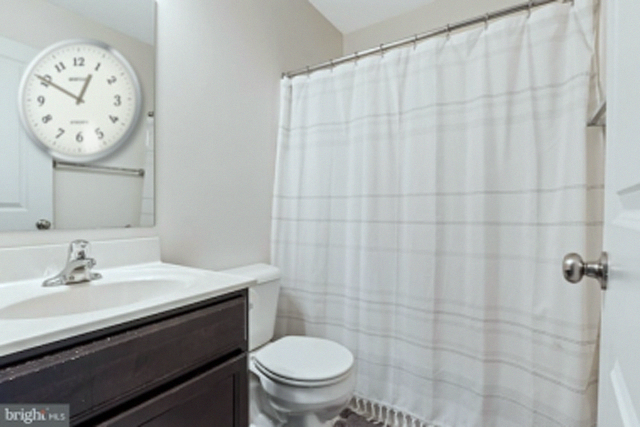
12:50
